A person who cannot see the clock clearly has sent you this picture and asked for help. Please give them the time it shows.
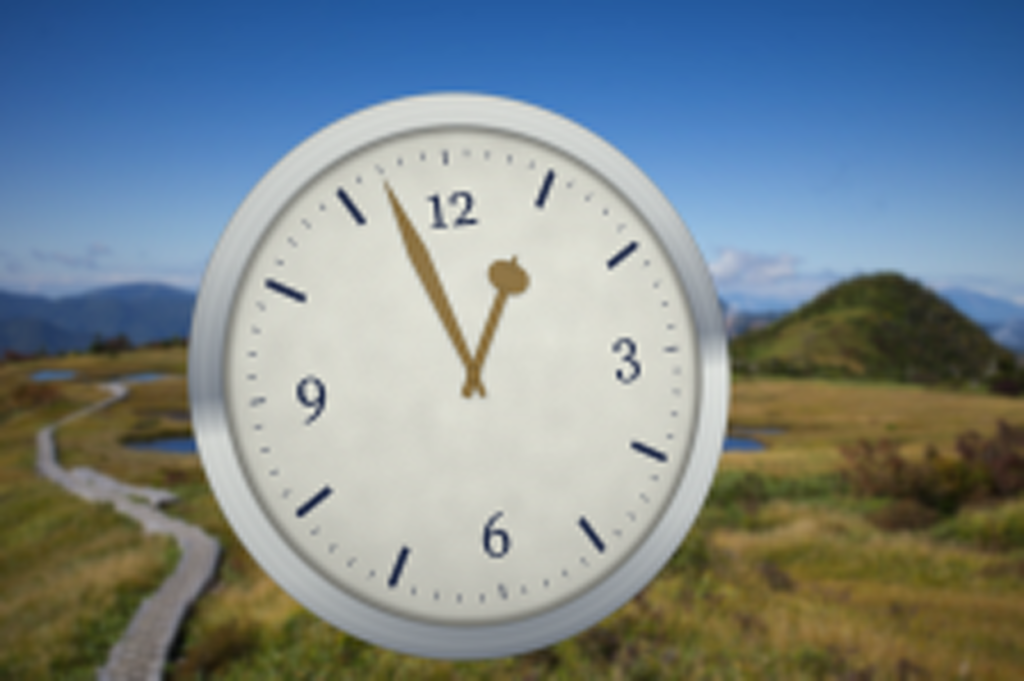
12:57
